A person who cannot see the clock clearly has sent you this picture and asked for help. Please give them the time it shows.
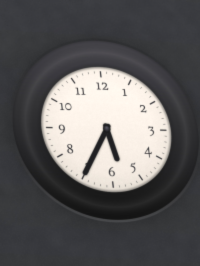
5:35
